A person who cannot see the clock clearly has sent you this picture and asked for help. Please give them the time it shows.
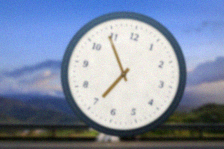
6:54
